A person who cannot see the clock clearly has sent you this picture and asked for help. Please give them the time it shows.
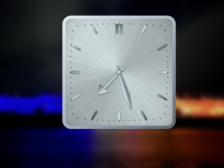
7:27
